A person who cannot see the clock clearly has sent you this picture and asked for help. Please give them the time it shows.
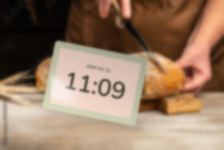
11:09
